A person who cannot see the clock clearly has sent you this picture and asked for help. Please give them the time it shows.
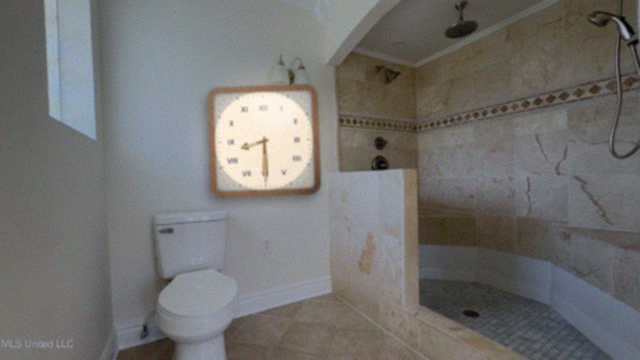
8:30
